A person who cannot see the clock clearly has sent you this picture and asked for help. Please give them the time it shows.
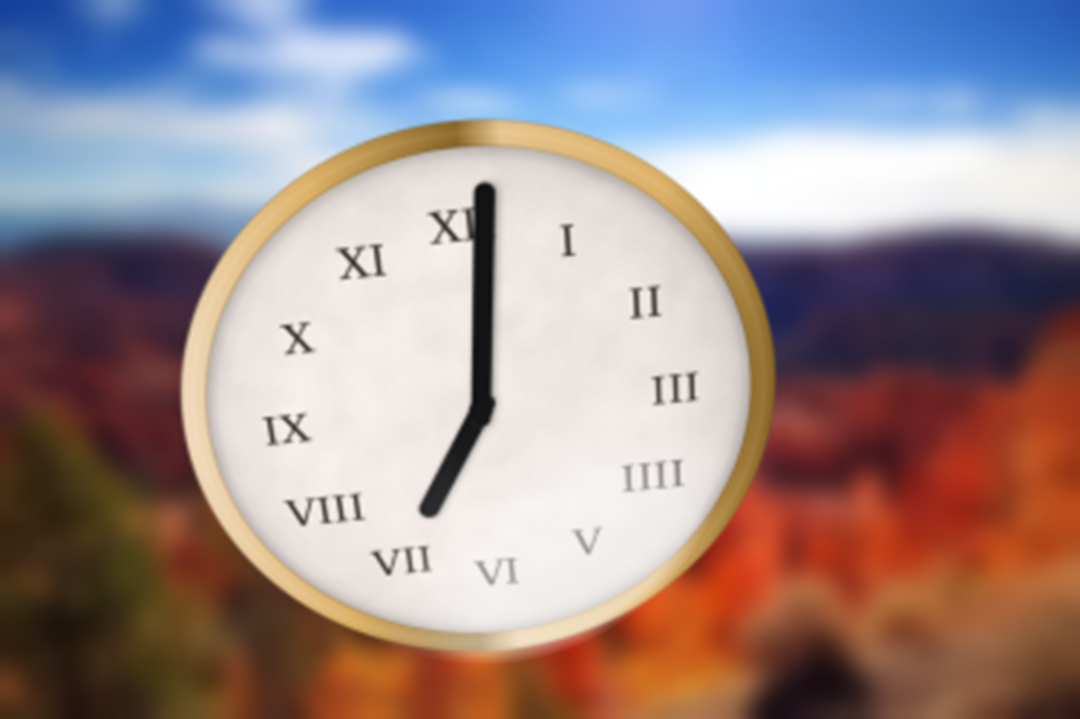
7:01
